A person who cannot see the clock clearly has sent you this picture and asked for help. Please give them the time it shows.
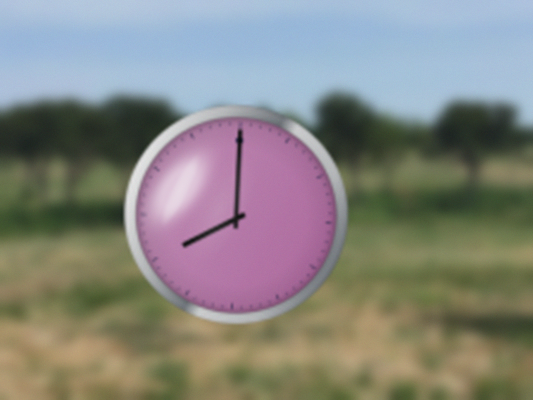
8:00
